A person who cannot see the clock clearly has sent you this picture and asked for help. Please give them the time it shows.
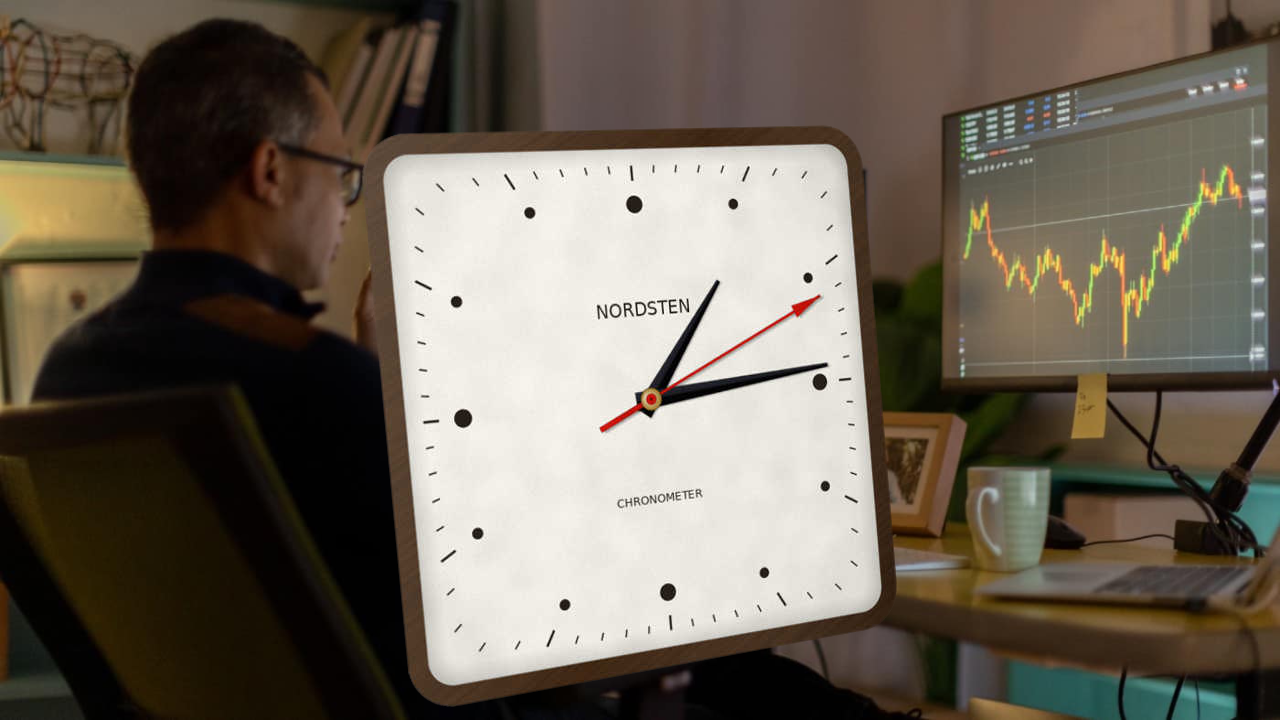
1:14:11
